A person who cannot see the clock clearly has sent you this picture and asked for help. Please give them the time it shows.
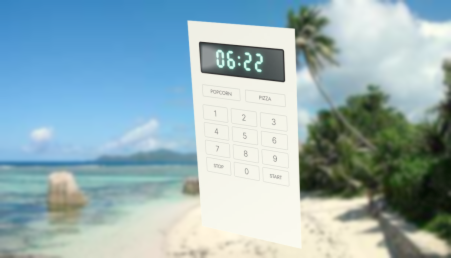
6:22
